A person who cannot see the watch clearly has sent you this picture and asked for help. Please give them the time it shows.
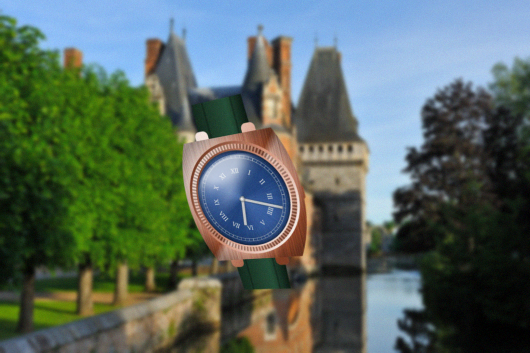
6:18
